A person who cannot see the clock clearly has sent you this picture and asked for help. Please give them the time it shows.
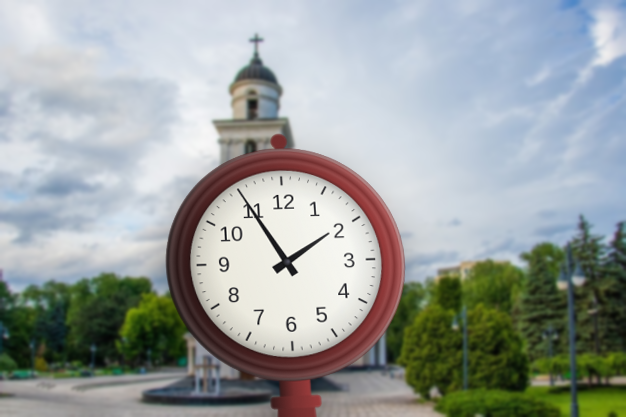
1:55
